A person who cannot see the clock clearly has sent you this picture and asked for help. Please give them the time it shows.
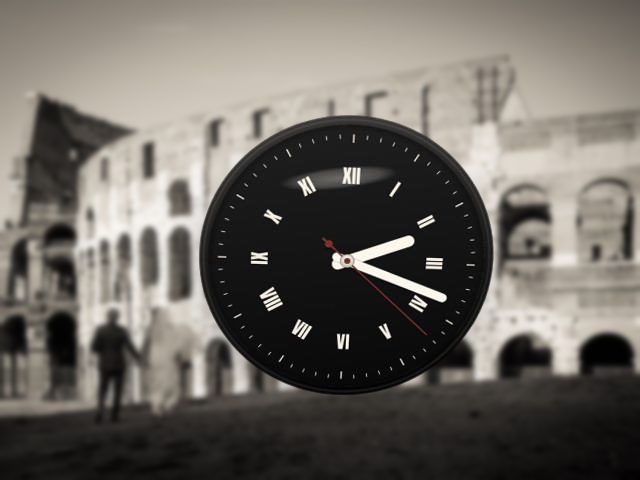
2:18:22
